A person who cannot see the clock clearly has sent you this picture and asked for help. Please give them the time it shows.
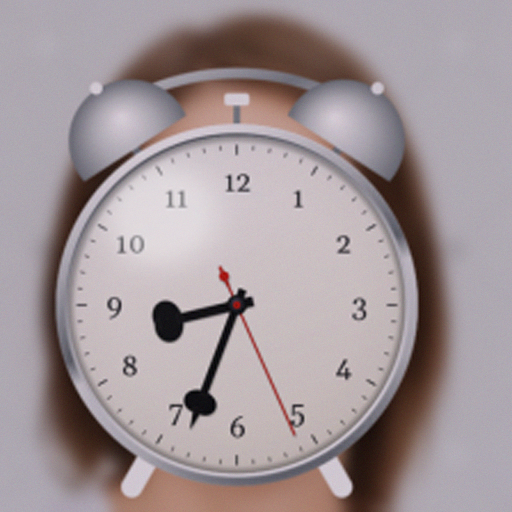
8:33:26
